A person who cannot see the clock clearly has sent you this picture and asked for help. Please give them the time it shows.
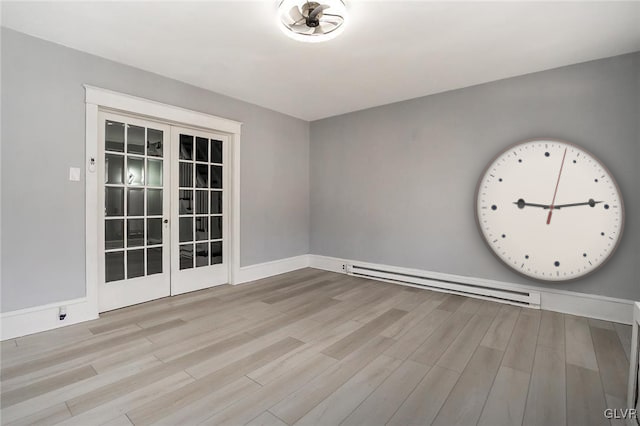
9:14:03
